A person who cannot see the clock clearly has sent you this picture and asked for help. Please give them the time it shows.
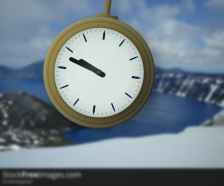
9:48
